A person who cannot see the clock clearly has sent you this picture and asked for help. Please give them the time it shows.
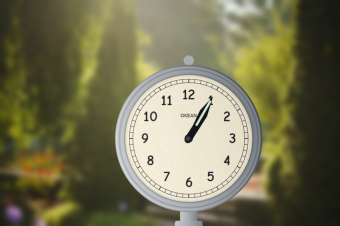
1:05
